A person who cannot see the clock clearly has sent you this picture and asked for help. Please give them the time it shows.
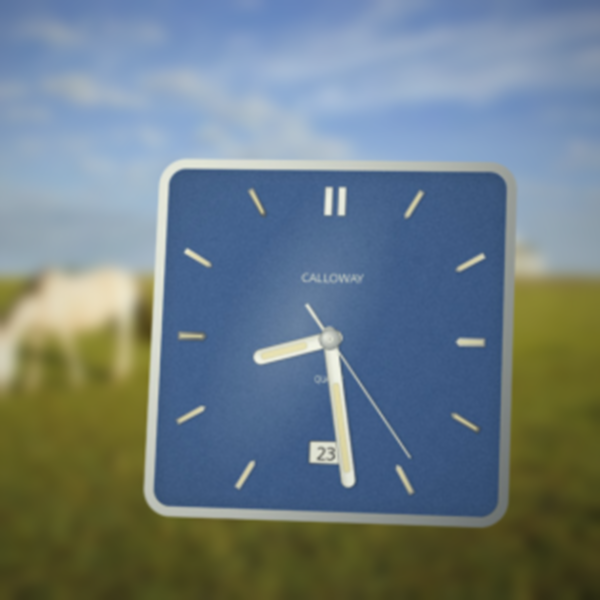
8:28:24
